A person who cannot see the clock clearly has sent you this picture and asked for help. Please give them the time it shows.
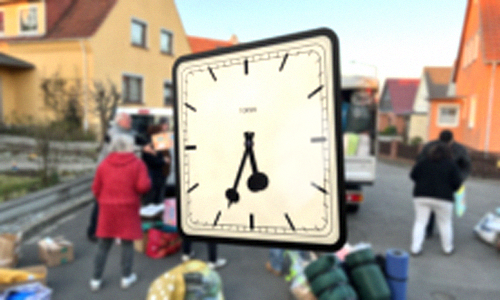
5:34
